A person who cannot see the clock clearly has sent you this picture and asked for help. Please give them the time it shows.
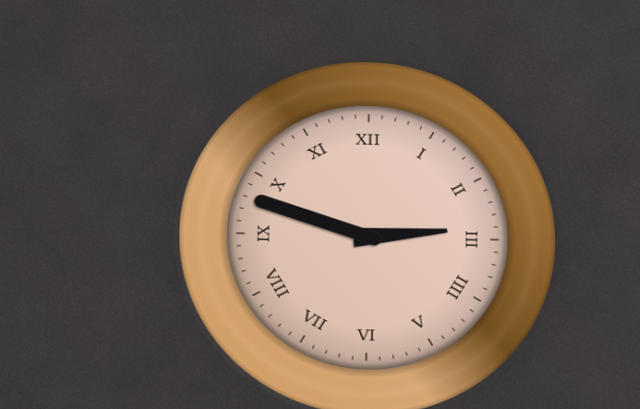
2:48
